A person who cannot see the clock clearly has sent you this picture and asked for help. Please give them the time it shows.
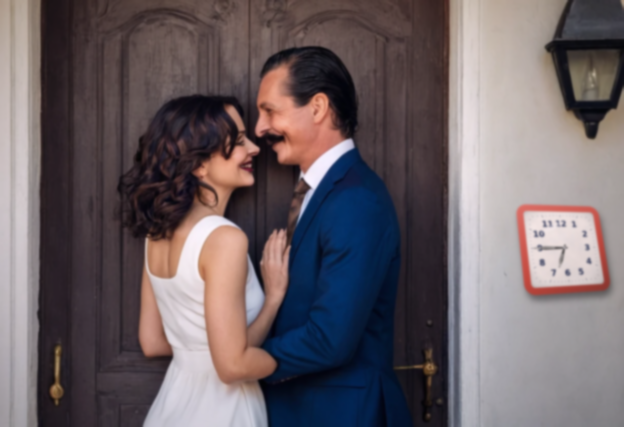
6:45
